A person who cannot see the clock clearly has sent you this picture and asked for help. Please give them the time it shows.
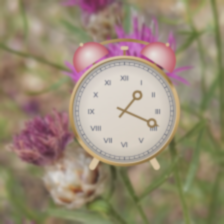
1:19
